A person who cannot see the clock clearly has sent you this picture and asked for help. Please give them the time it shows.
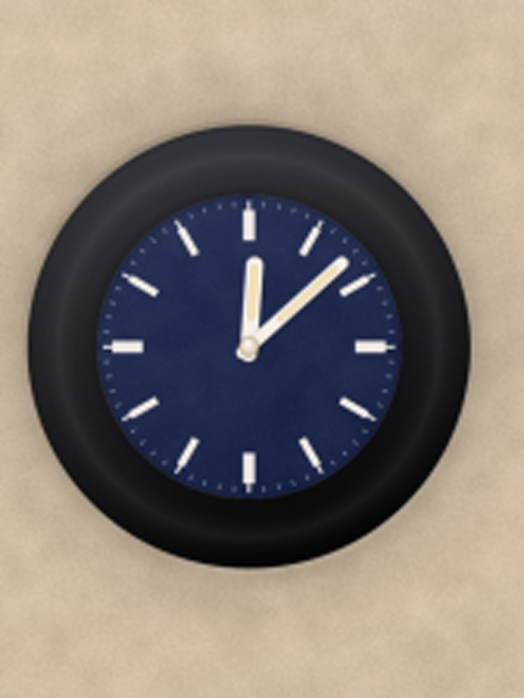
12:08
